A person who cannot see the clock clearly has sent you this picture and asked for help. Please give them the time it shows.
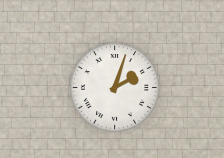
2:03
